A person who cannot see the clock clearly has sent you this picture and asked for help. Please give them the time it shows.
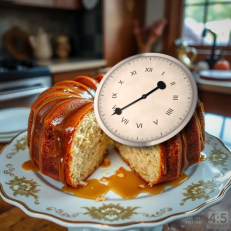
1:39
